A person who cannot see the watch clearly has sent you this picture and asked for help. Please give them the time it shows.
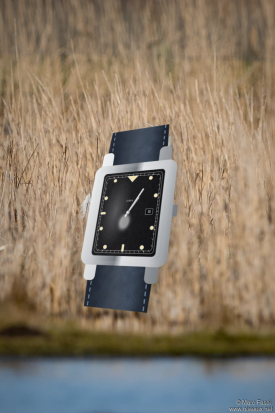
1:05
